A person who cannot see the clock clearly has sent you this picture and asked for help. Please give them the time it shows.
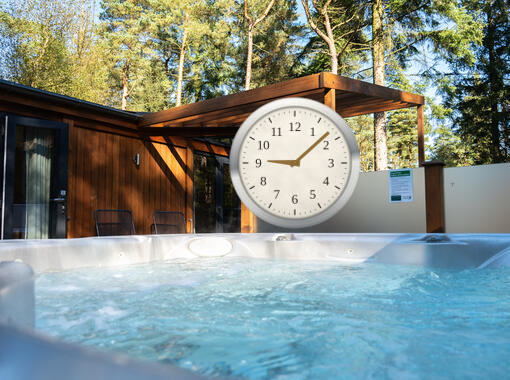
9:08
